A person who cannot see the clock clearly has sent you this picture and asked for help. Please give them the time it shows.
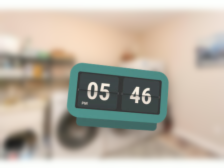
5:46
